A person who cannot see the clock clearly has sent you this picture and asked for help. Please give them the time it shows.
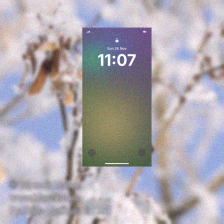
11:07
